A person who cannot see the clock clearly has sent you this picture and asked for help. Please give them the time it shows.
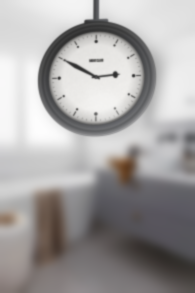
2:50
